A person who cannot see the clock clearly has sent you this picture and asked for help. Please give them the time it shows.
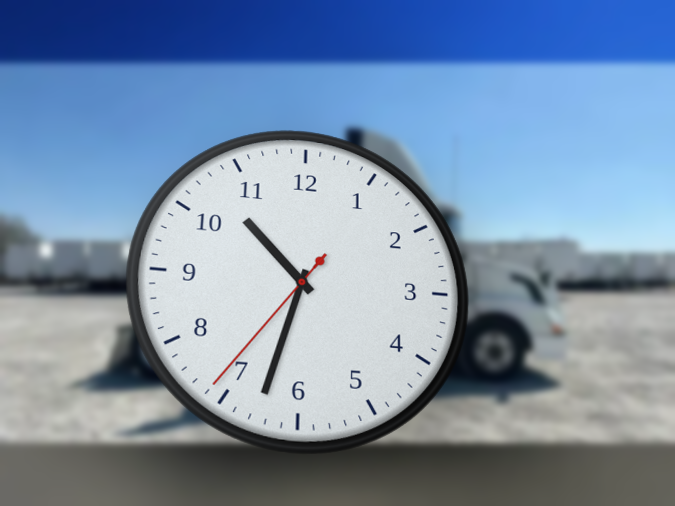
10:32:36
